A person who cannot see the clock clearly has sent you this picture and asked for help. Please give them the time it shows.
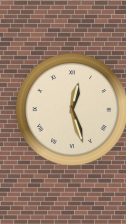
12:27
